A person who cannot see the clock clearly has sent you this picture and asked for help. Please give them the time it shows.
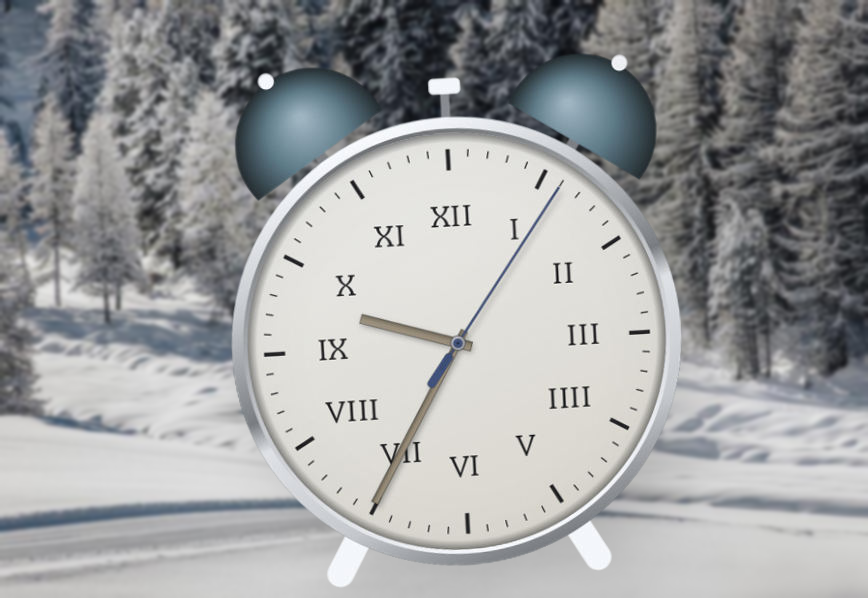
9:35:06
